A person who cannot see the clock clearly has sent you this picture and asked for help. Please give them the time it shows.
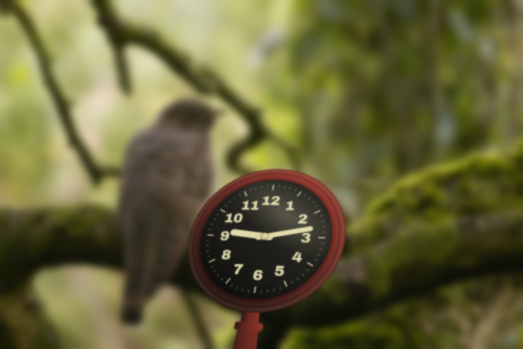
9:13
